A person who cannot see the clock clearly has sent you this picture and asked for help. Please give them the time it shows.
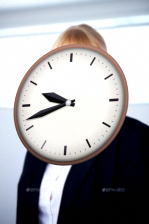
9:42
